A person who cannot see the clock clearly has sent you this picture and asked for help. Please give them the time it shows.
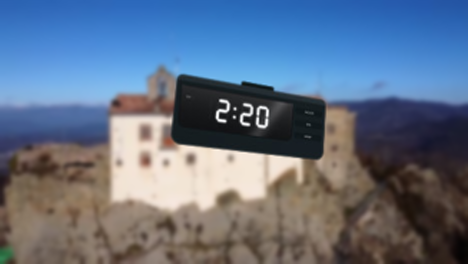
2:20
